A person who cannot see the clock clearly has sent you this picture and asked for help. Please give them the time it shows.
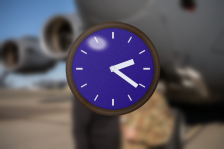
2:21
